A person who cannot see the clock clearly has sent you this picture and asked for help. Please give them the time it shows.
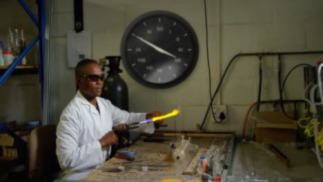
3:50
